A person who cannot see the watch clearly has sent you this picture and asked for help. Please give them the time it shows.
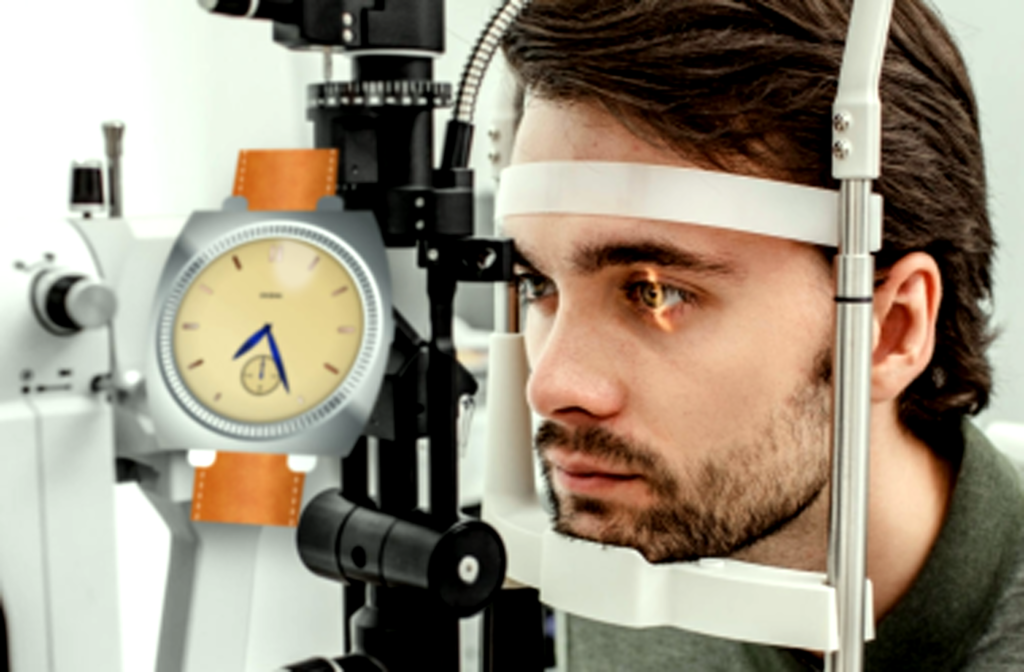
7:26
